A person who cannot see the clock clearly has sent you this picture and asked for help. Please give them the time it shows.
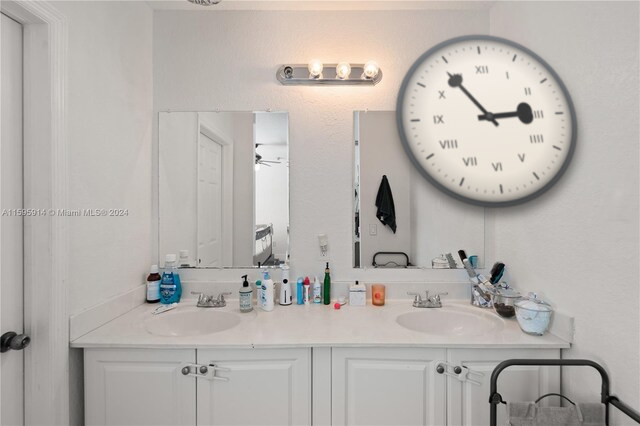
2:54
